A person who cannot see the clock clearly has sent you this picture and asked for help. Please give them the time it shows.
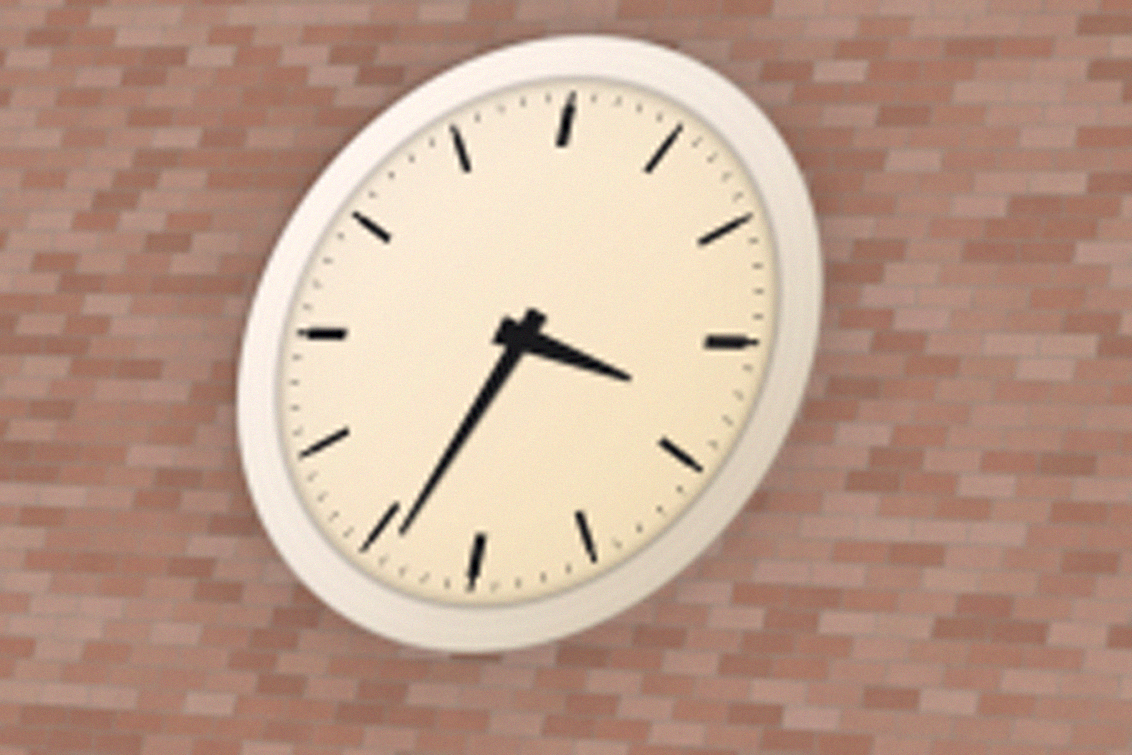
3:34
